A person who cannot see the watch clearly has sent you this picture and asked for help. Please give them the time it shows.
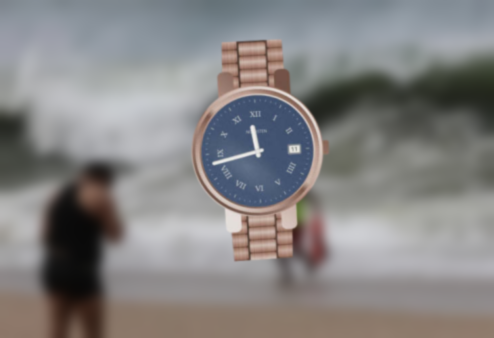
11:43
